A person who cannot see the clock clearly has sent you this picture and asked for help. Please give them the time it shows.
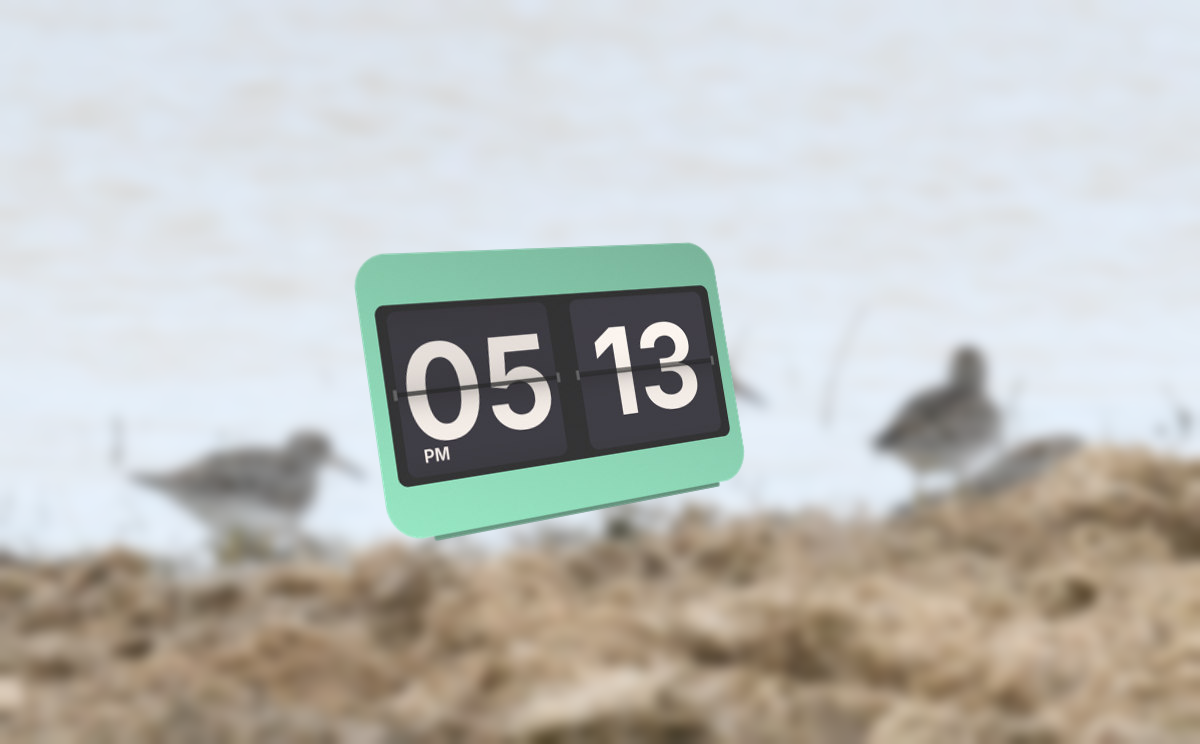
5:13
